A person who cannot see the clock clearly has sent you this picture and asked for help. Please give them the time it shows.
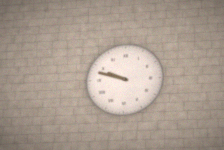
9:48
